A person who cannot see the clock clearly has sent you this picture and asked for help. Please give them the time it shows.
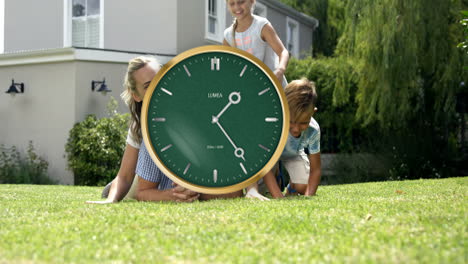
1:24
